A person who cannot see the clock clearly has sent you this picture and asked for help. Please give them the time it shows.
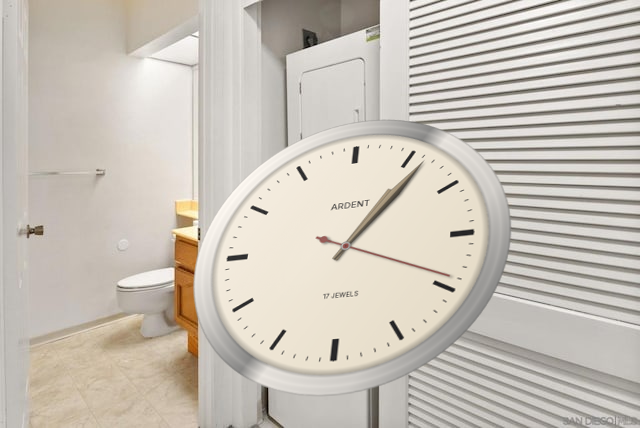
1:06:19
